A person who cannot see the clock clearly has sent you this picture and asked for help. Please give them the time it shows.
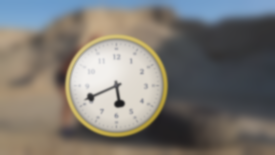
5:41
